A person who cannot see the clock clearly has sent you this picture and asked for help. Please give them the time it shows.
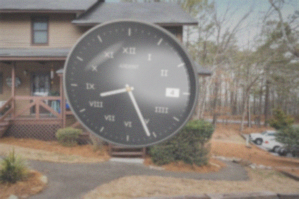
8:26
